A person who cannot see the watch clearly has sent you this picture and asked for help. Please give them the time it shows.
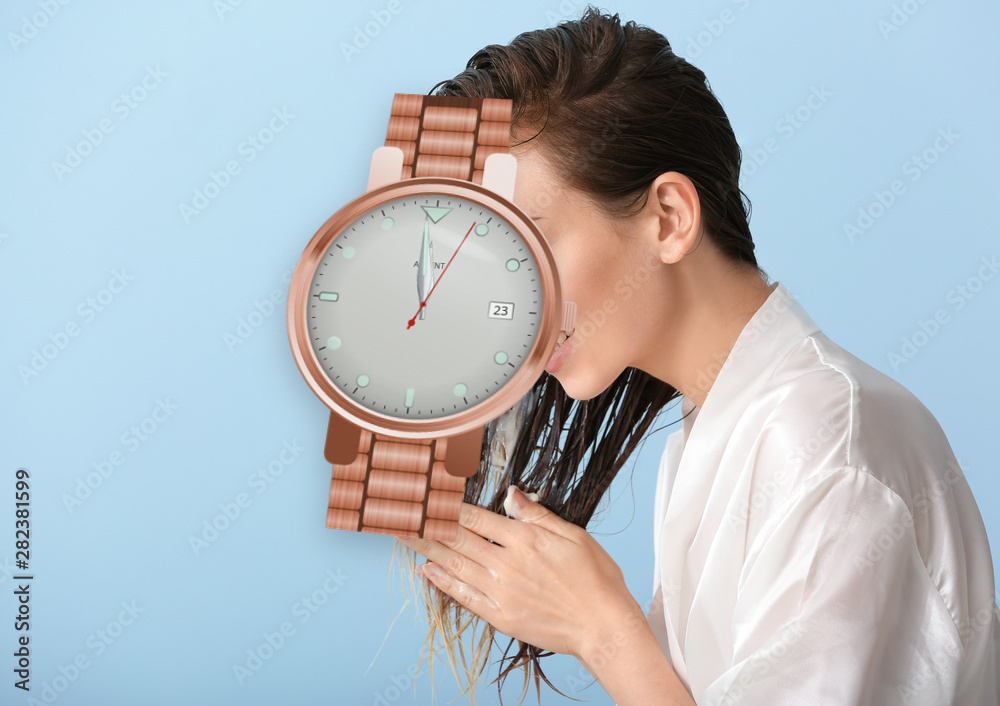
11:59:04
